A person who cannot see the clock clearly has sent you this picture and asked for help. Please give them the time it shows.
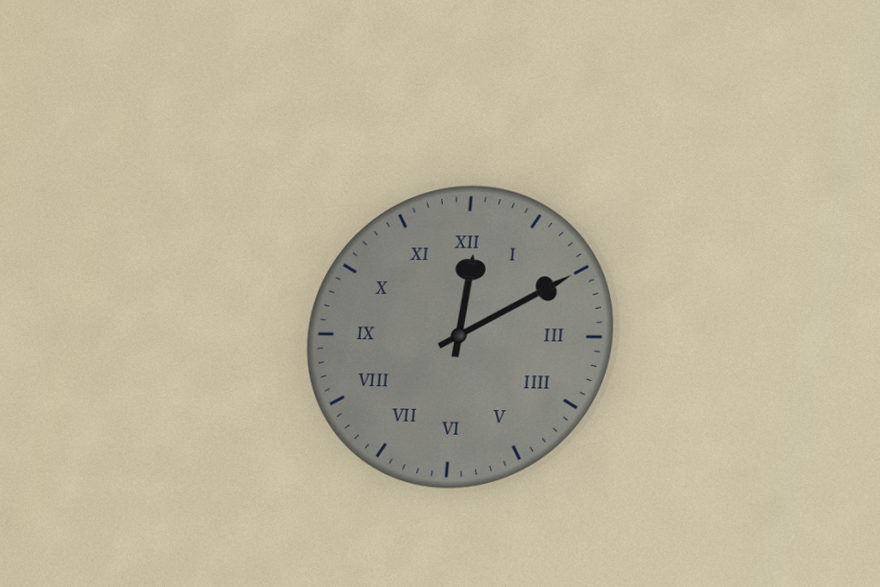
12:10
